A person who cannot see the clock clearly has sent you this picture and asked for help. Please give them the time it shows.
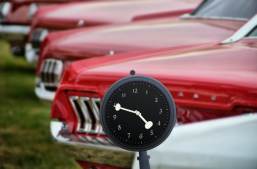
4:49
